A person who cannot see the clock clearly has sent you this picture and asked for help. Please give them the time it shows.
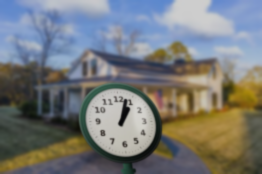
1:03
